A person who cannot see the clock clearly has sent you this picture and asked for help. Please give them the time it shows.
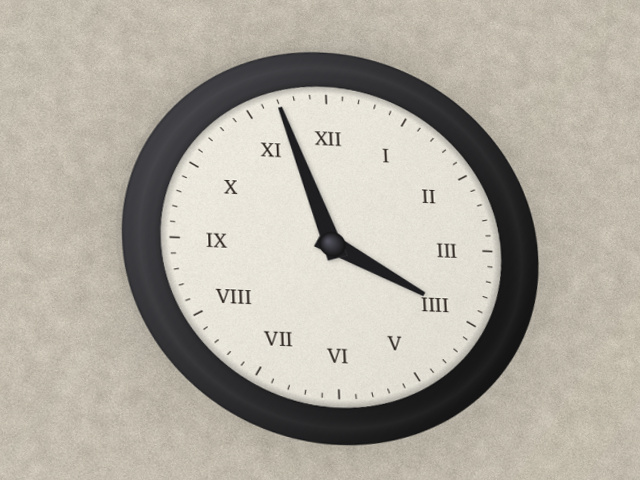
3:57
